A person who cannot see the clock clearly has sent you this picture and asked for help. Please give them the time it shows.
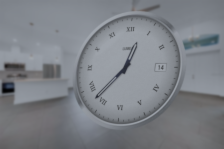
12:37
